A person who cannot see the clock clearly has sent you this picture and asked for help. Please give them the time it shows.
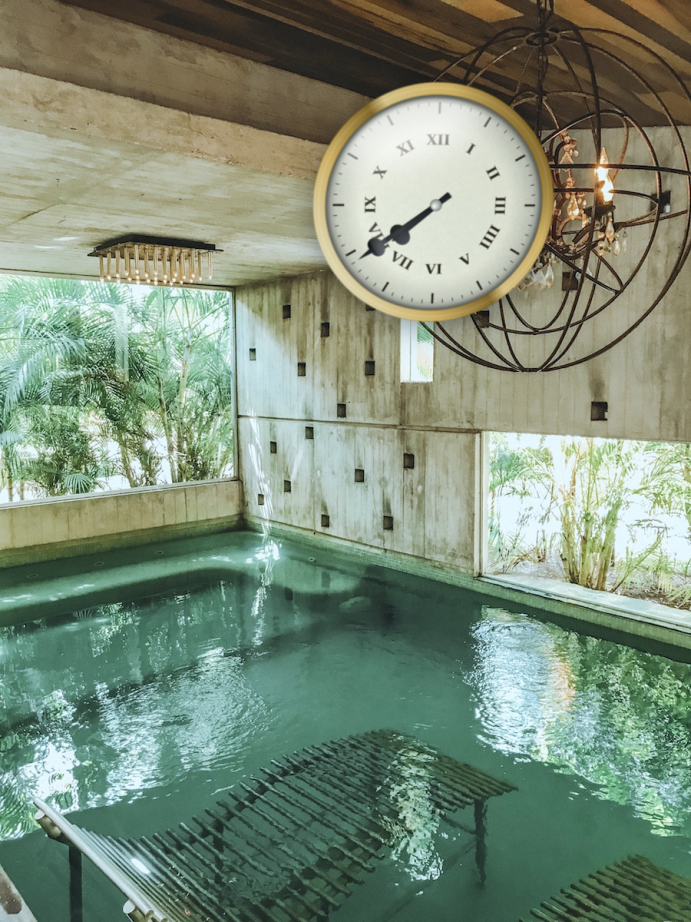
7:39
